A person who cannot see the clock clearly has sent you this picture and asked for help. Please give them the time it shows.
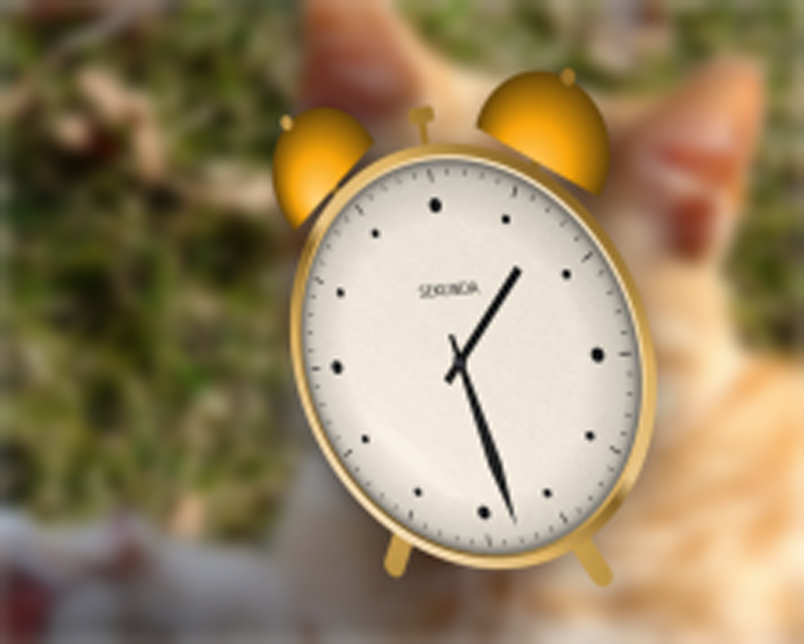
1:28
